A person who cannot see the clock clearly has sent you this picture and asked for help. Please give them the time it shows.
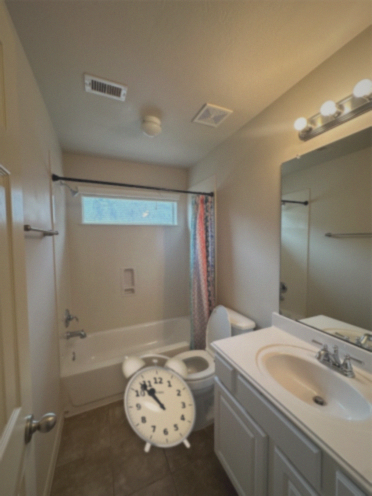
10:53
